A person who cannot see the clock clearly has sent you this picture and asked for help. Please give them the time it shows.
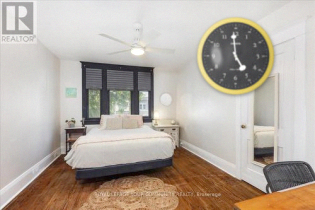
4:59
